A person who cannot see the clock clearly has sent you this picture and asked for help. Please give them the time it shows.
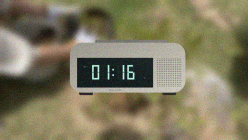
1:16
